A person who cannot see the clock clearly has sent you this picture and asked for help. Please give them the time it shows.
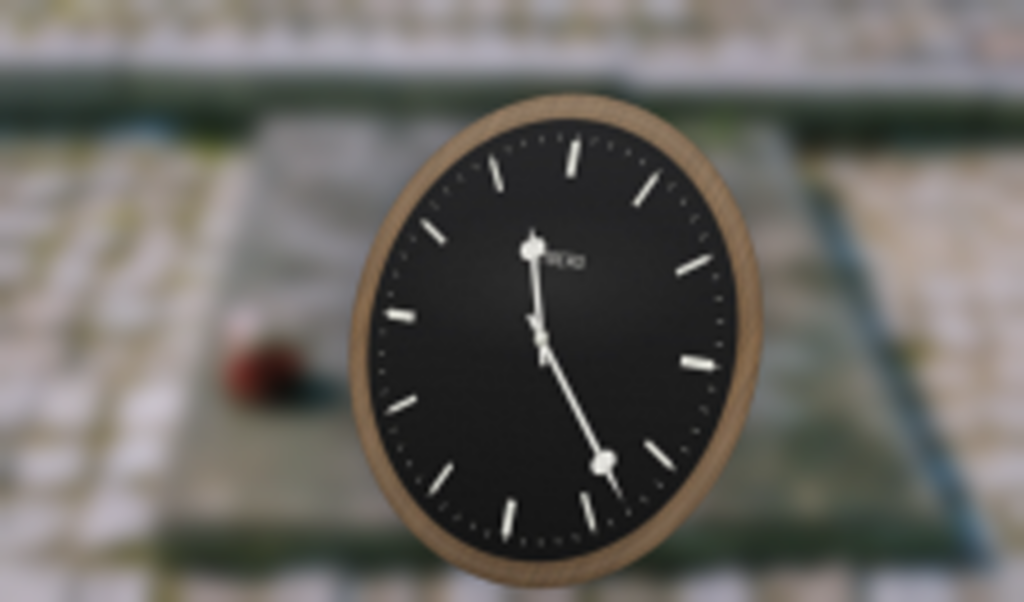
11:23
